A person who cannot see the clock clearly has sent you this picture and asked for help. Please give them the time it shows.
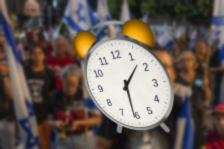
1:31
